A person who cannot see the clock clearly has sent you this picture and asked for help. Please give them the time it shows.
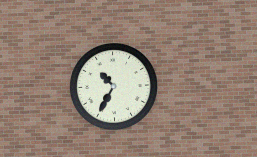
10:35
